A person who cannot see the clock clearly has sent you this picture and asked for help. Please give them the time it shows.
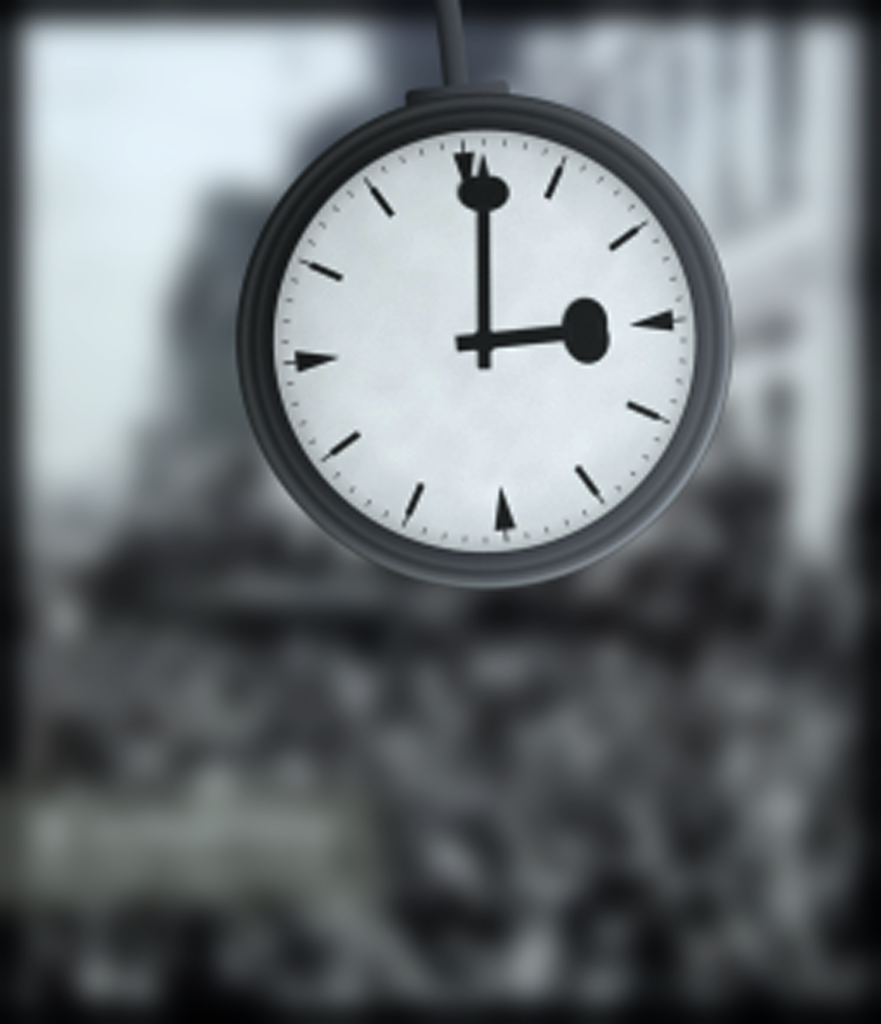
3:01
